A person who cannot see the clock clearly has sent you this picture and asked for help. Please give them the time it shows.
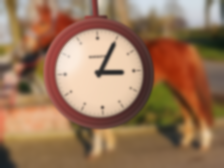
3:05
